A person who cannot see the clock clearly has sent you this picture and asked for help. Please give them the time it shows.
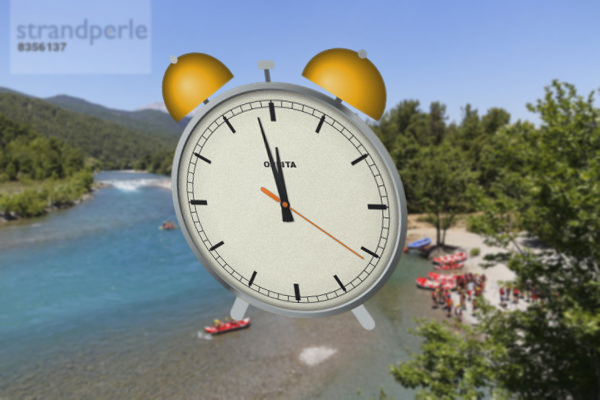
11:58:21
